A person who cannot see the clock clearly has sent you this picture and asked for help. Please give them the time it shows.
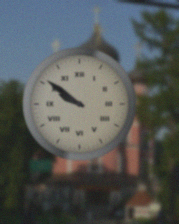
9:51
